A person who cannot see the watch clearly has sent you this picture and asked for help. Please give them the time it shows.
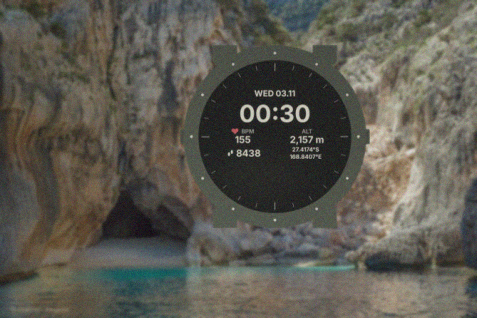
0:30
